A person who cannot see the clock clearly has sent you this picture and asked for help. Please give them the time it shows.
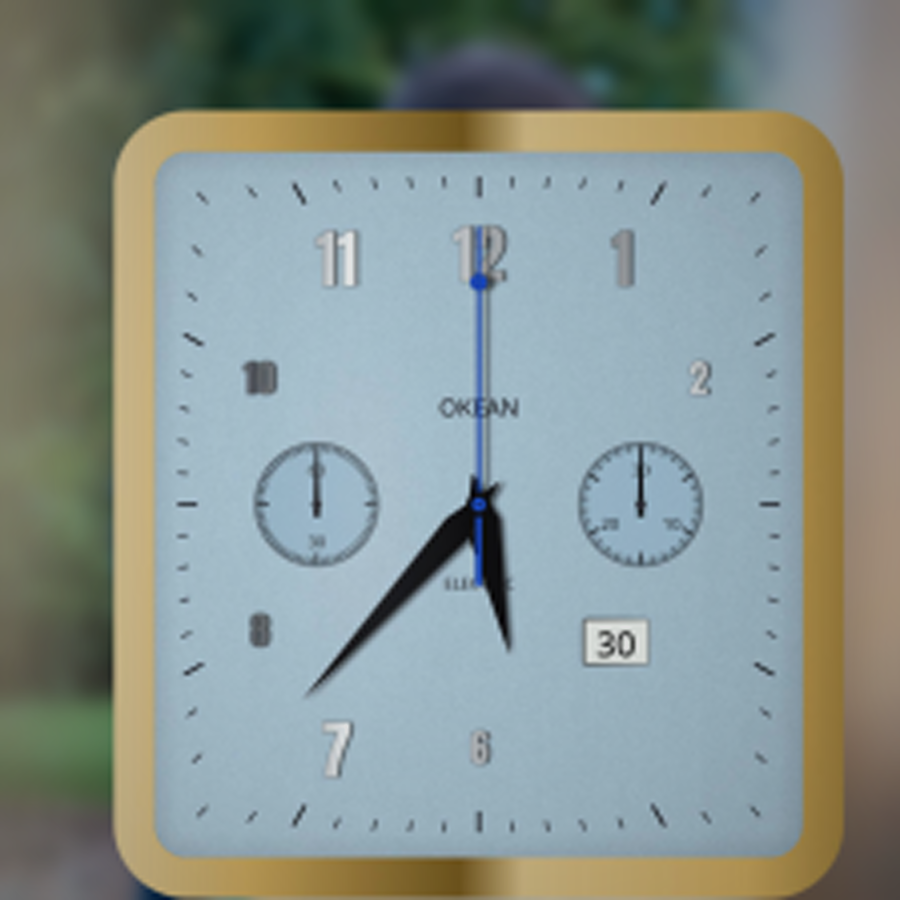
5:37
